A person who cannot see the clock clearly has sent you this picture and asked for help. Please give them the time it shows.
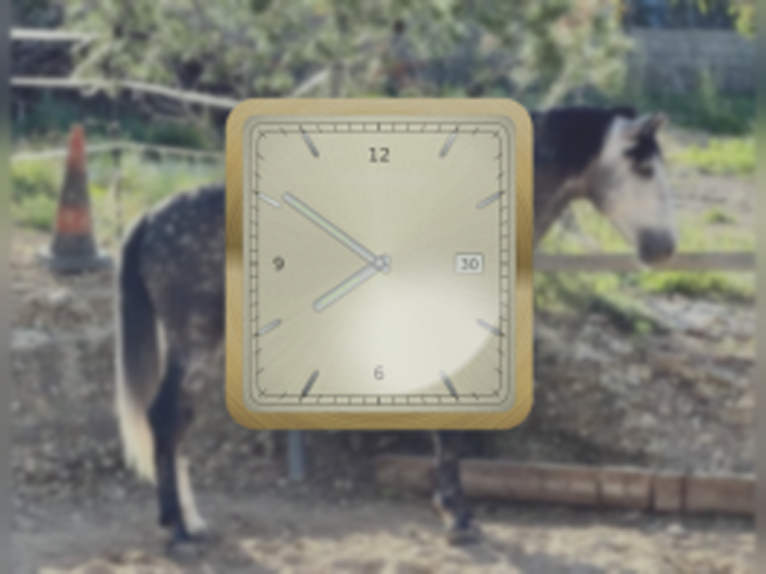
7:51
